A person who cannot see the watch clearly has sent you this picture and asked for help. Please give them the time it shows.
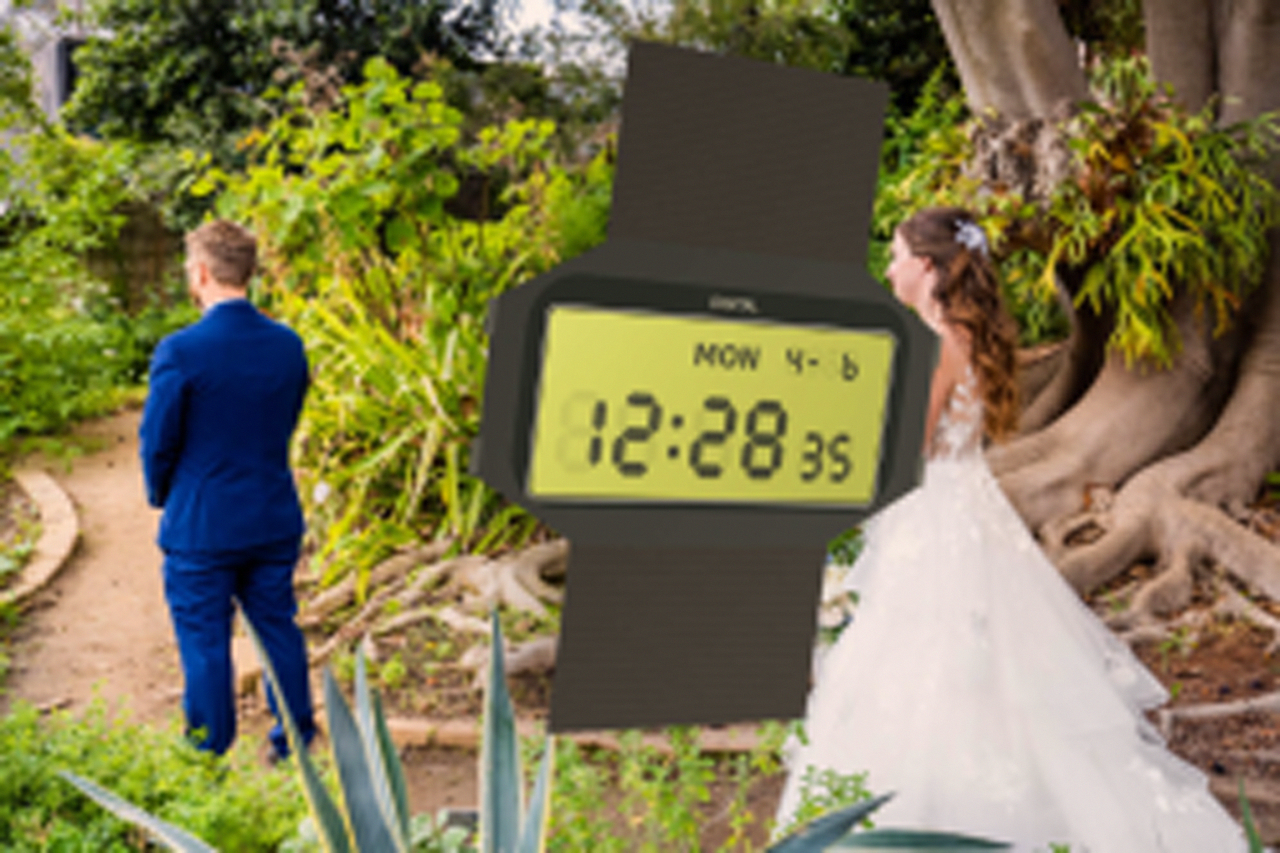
12:28:35
